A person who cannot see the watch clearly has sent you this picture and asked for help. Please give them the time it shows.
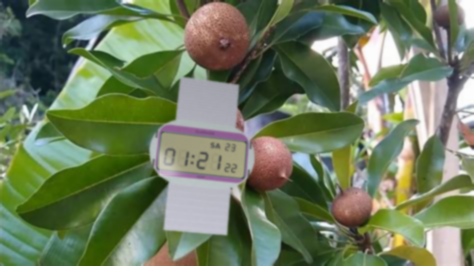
1:21
